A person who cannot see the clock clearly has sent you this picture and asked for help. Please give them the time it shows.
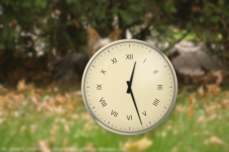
12:27
